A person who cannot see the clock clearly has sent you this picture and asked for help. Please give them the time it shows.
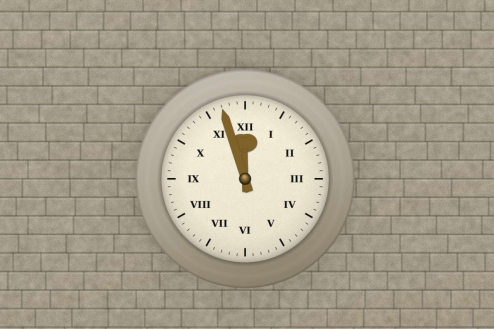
11:57
